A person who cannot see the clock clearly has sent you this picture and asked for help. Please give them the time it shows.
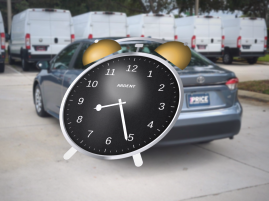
8:26
